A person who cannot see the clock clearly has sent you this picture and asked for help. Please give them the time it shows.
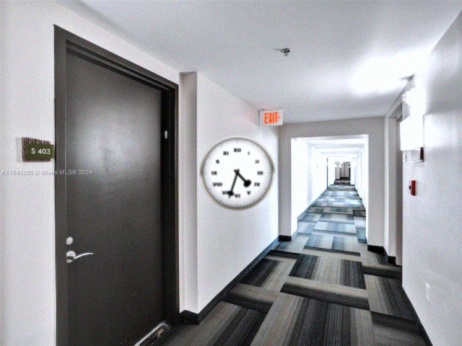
4:33
